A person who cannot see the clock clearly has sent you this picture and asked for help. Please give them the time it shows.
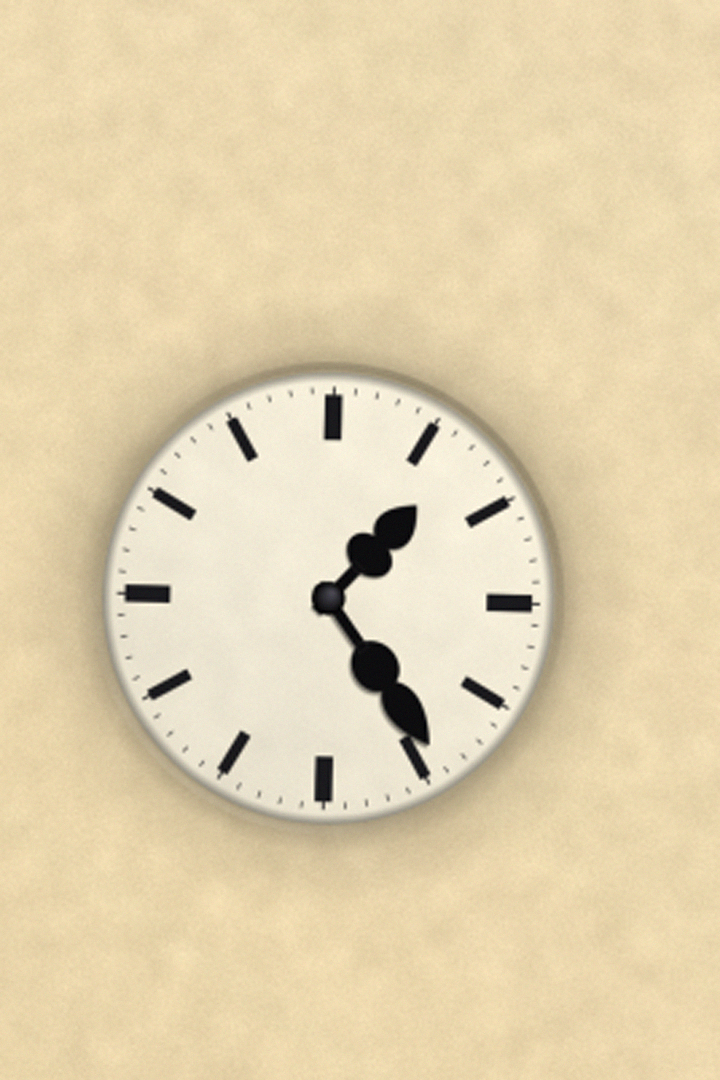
1:24
